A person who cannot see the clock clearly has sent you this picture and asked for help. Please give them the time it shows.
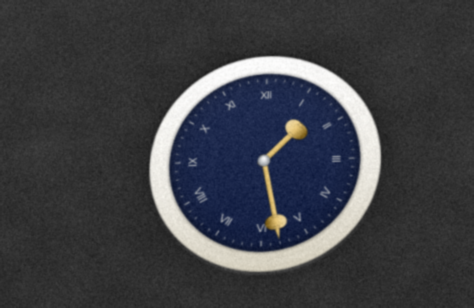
1:28
